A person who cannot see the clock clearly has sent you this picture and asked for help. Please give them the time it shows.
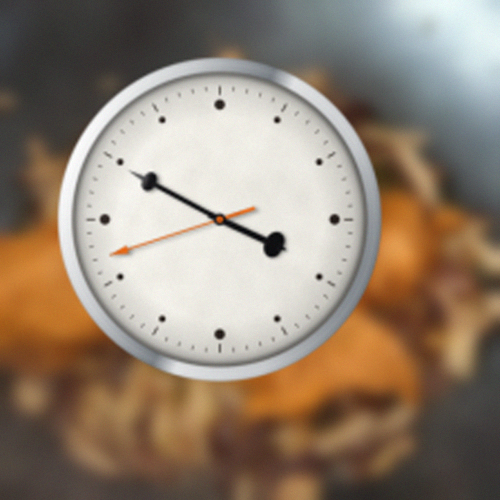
3:49:42
